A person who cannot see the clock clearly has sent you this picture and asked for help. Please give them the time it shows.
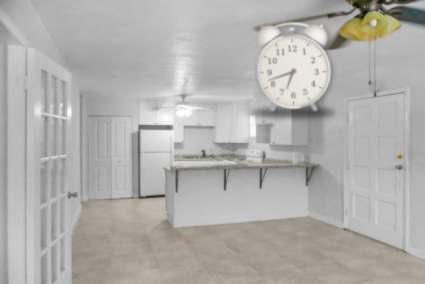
6:42
